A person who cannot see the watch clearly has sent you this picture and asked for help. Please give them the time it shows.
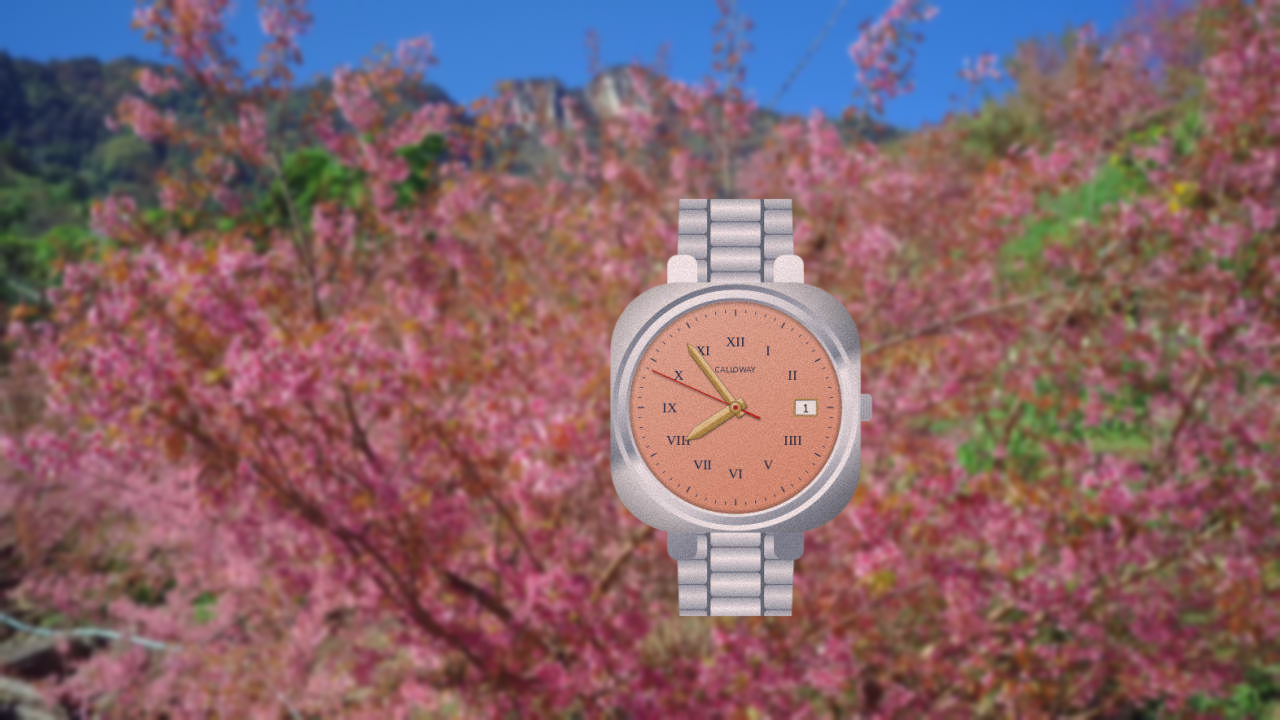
7:53:49
